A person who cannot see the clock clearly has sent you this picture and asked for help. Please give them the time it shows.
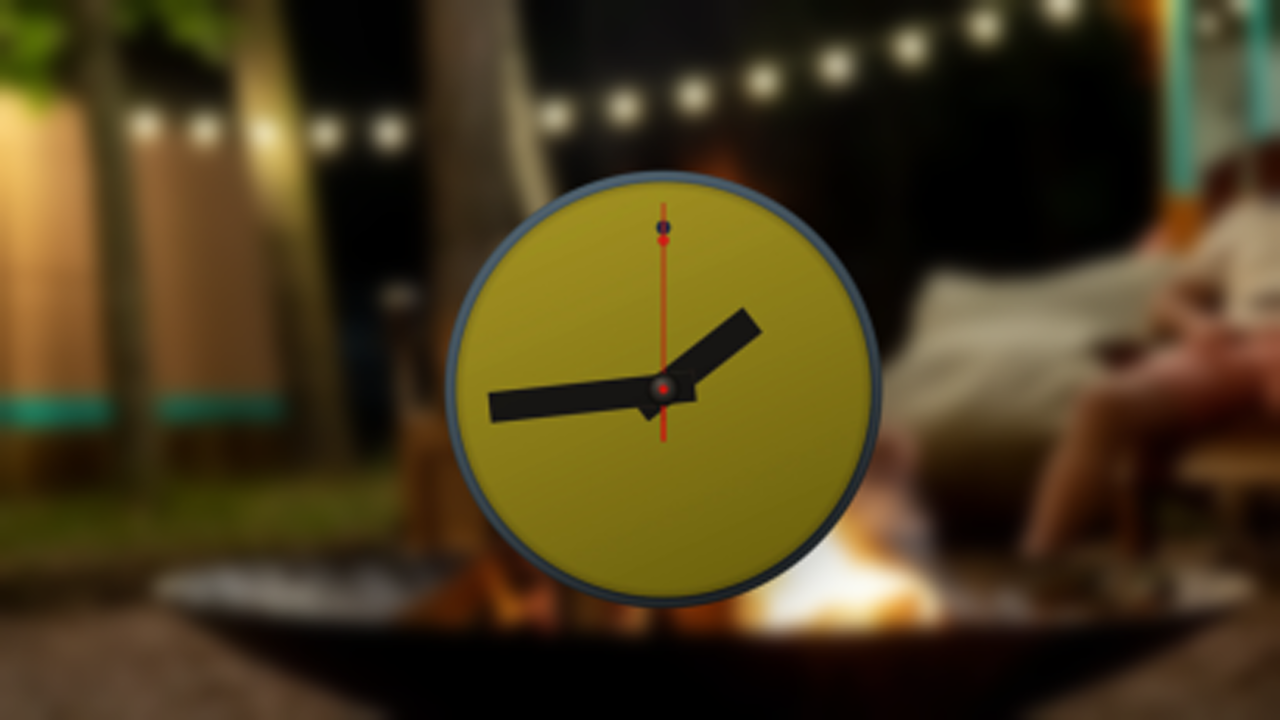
1:44:00
